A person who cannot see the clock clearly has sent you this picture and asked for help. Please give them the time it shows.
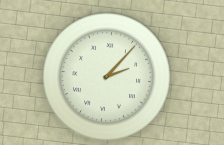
2:06
